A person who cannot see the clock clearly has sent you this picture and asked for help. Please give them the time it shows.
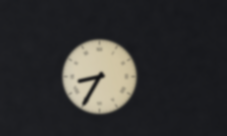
8:35
